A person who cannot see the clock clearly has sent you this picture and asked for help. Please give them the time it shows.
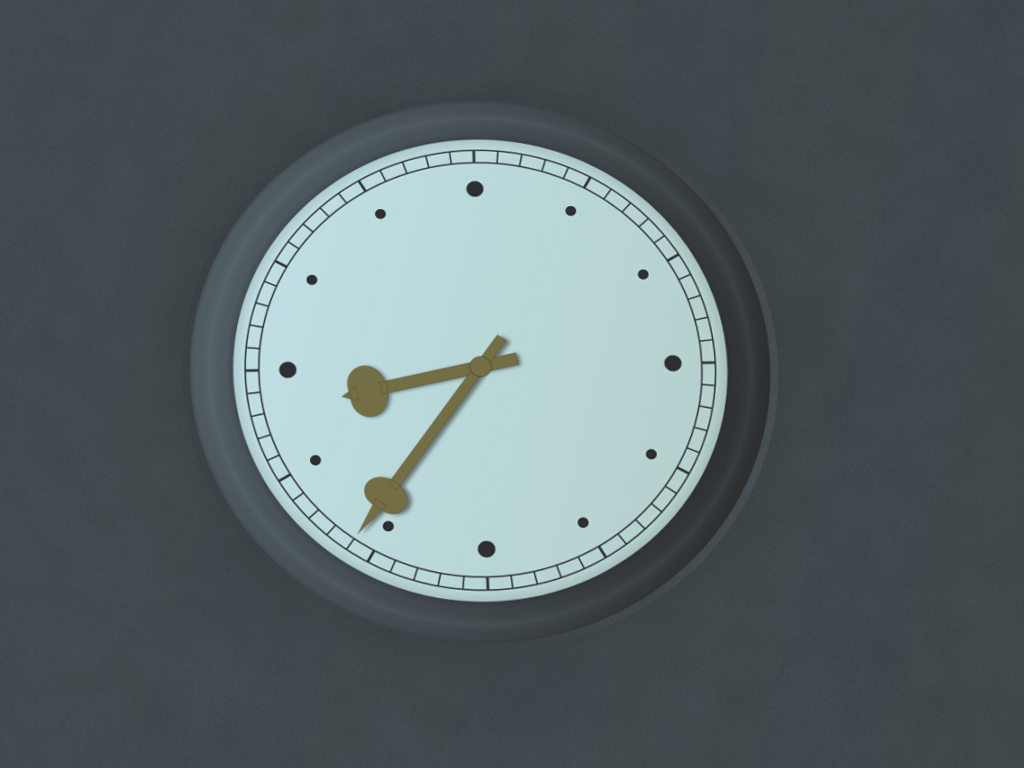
8:36
